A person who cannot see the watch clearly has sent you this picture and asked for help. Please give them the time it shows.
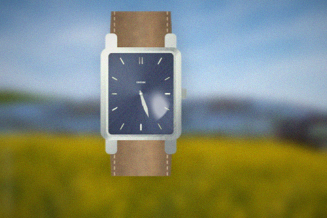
5:27
